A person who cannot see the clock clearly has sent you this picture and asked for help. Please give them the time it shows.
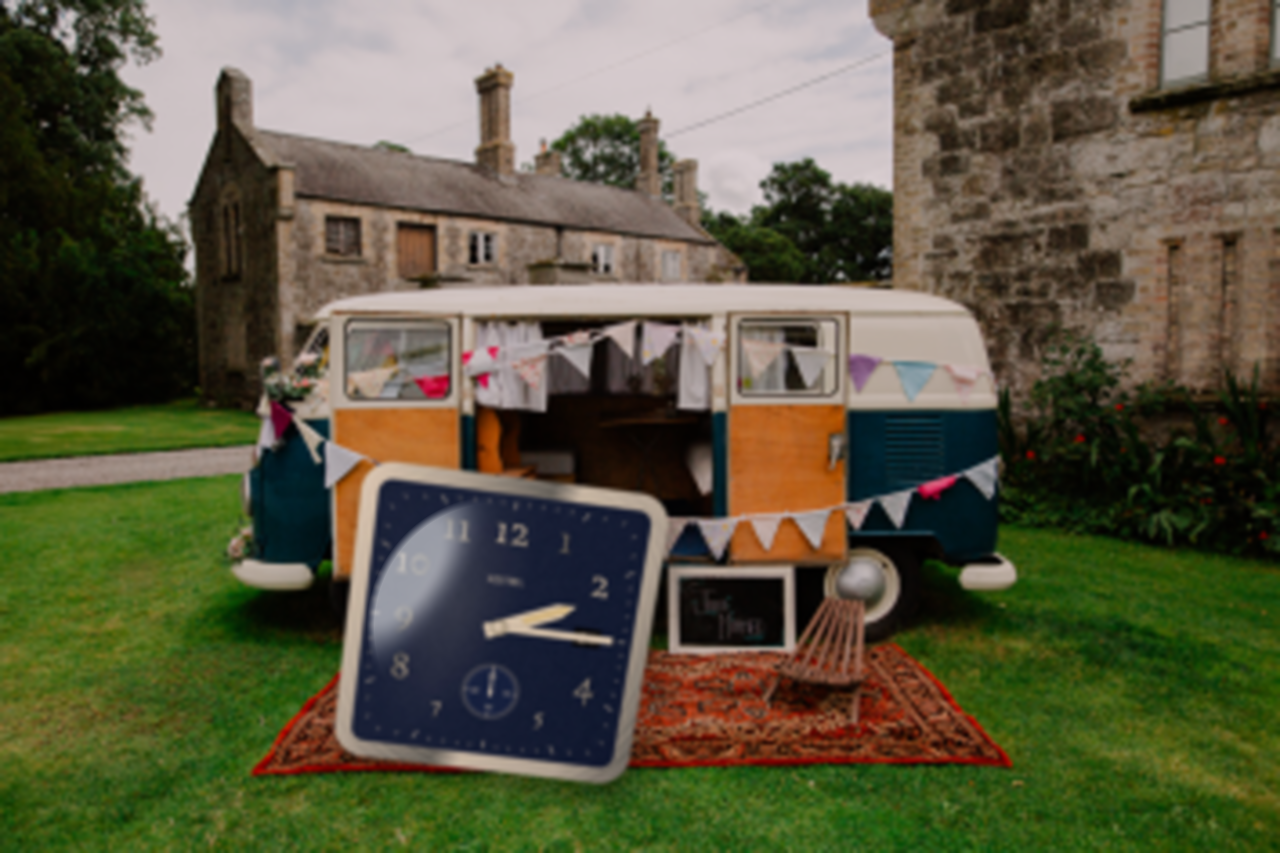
2:15
